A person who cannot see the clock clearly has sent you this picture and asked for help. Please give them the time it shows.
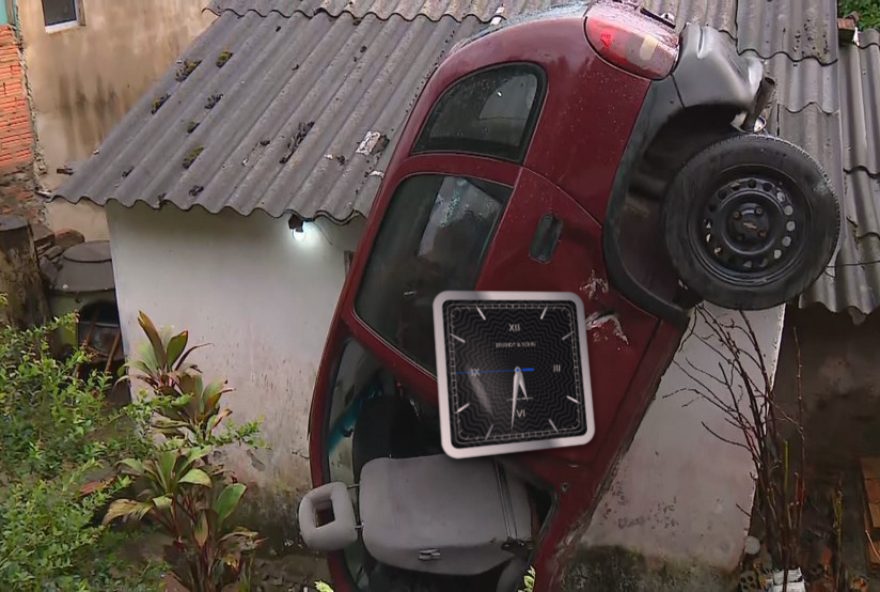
5:31:45
